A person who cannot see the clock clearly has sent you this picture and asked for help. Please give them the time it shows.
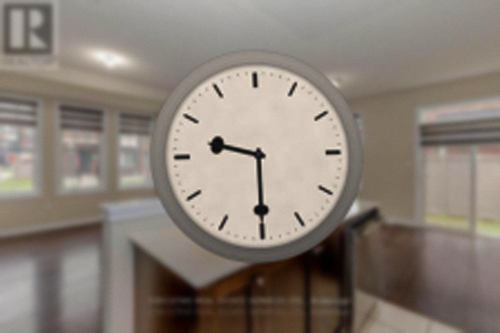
9:30
